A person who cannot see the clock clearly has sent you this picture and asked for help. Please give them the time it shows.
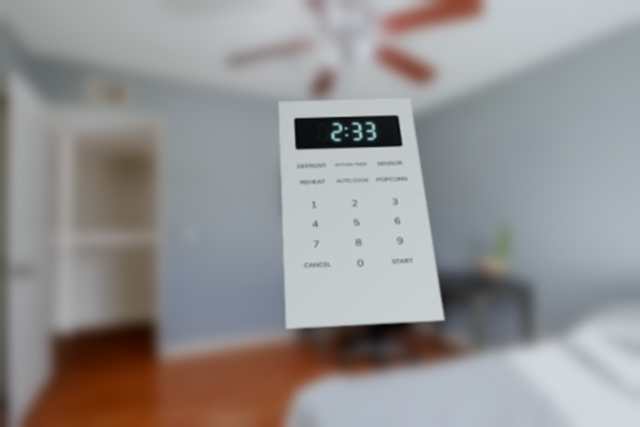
2:33
